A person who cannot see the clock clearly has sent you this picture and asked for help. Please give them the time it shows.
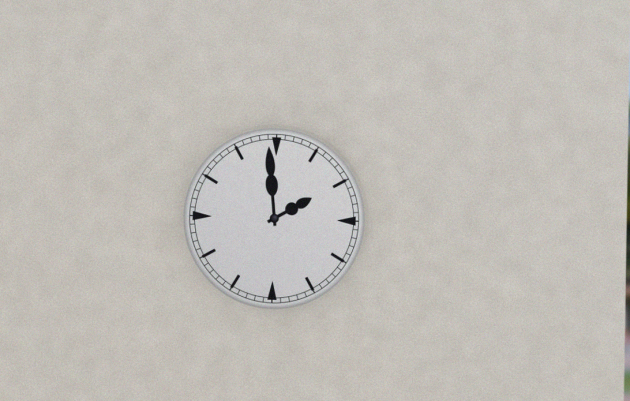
1:59
